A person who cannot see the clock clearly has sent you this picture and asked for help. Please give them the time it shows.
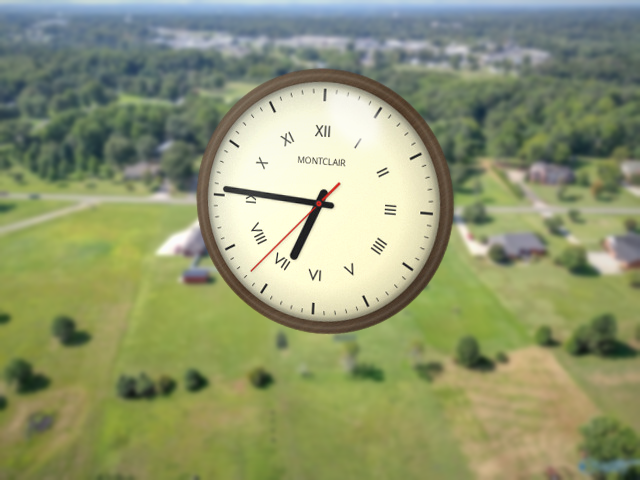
6:45:37
